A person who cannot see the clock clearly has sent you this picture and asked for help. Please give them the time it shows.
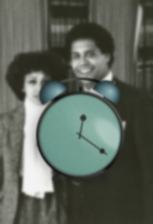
12:21
